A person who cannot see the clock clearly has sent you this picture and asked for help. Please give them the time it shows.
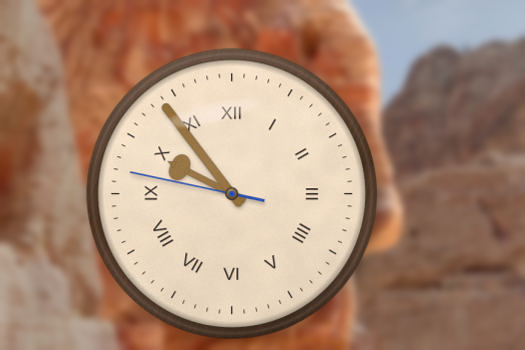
9:53:47
